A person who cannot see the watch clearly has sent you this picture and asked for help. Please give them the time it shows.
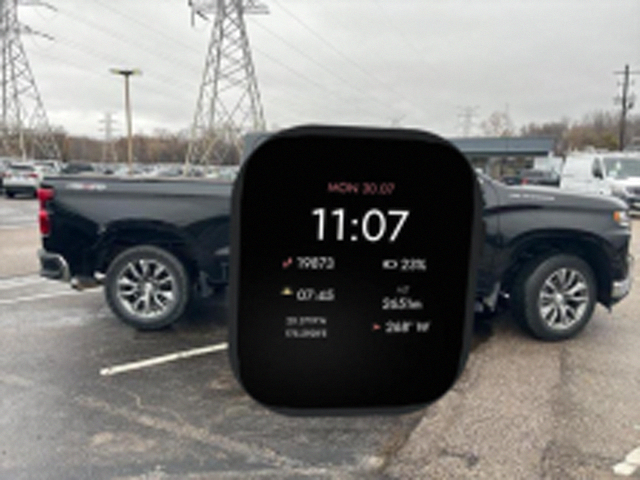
11:07
